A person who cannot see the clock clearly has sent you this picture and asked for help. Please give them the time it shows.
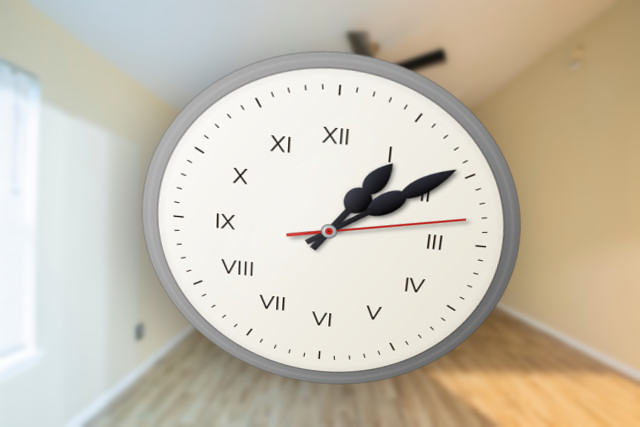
1:09:13
